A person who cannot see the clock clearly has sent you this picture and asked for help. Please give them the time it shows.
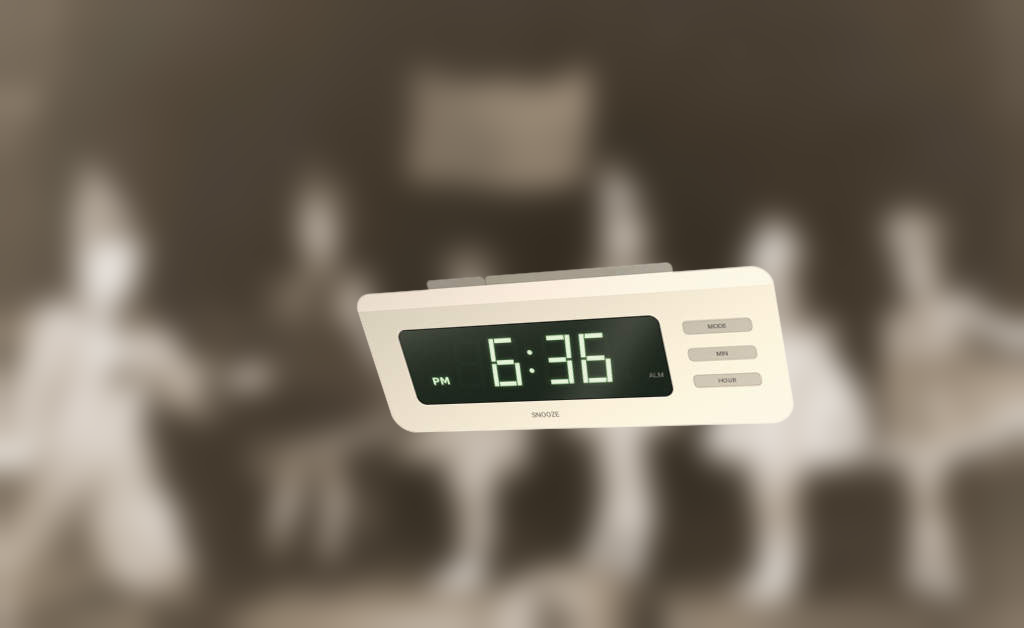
6:36
